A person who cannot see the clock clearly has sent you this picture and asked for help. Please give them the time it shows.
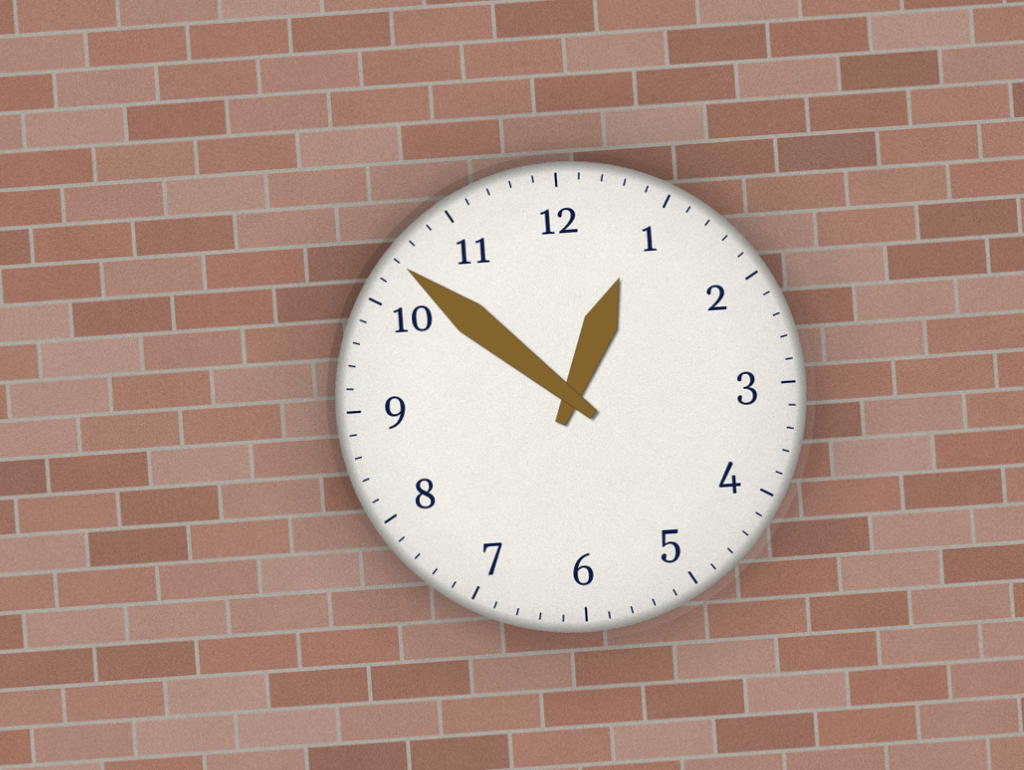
12:52
